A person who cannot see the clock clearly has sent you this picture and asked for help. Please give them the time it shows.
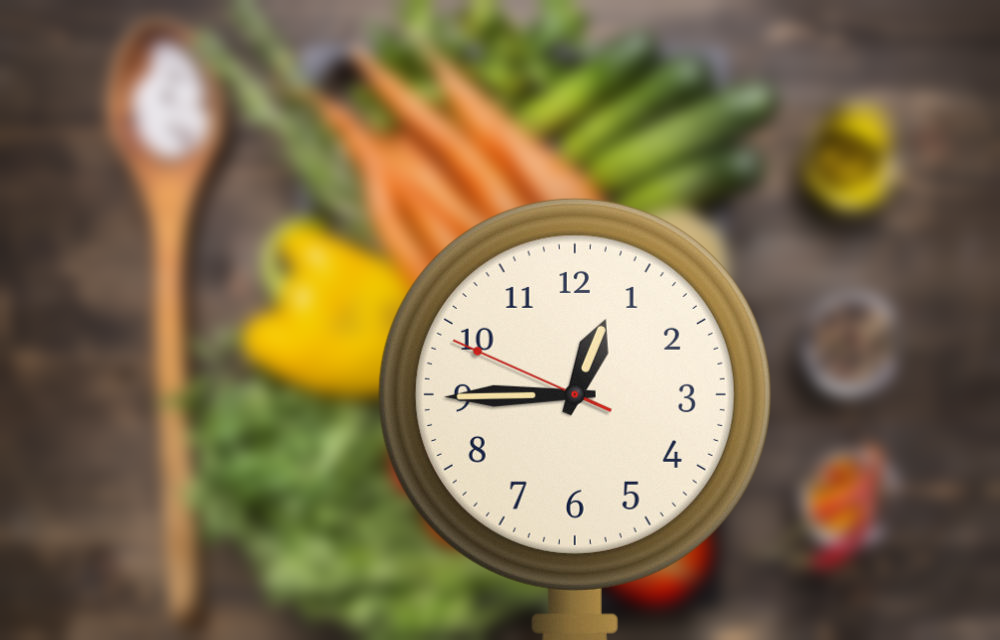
12:44:49
